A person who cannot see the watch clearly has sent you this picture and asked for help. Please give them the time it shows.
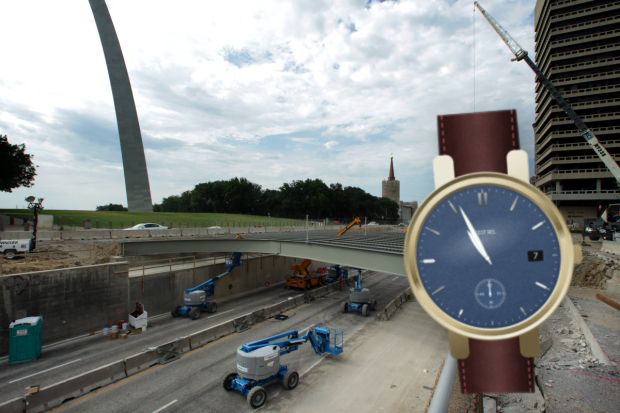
10:56
